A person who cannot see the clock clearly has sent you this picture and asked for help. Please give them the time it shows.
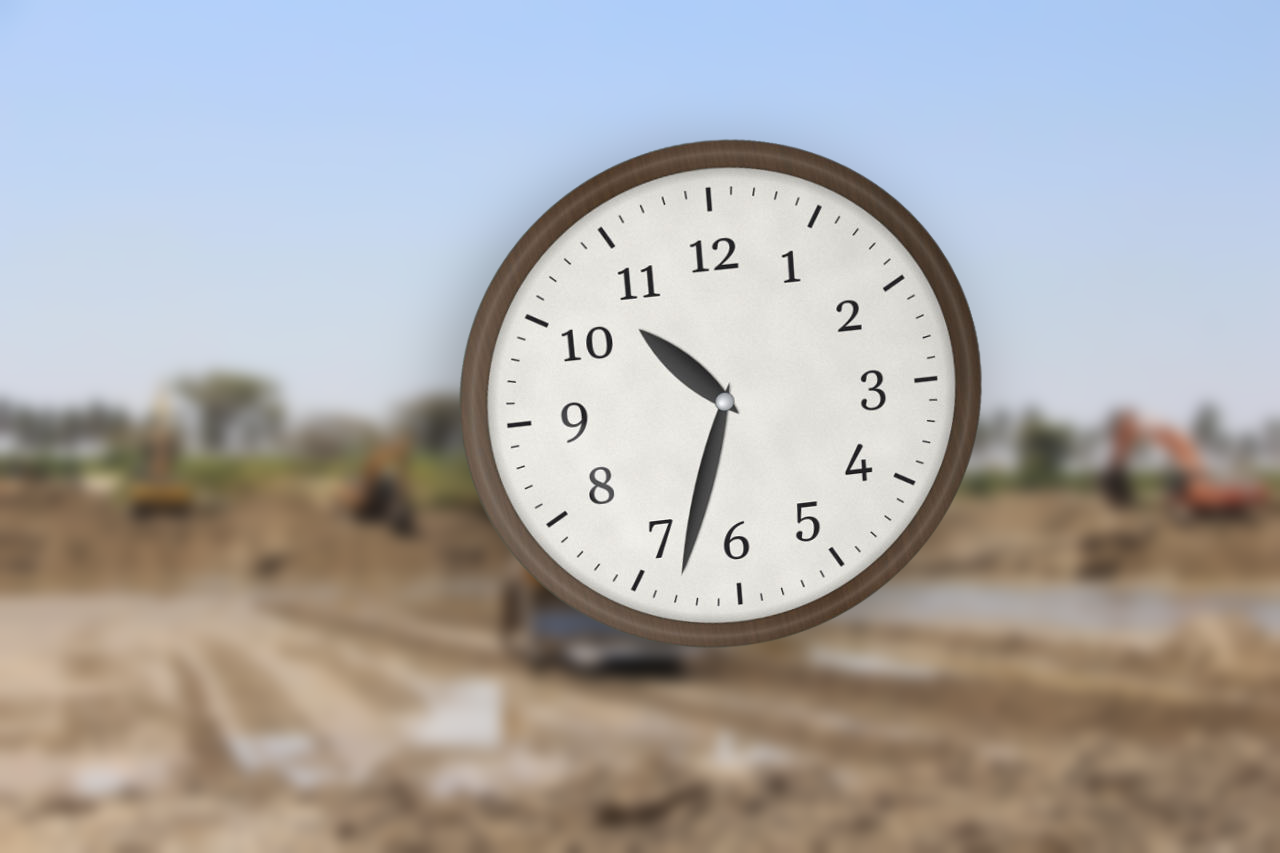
10:33
